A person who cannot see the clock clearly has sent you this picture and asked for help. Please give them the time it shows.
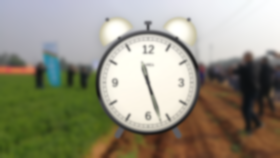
11:27
